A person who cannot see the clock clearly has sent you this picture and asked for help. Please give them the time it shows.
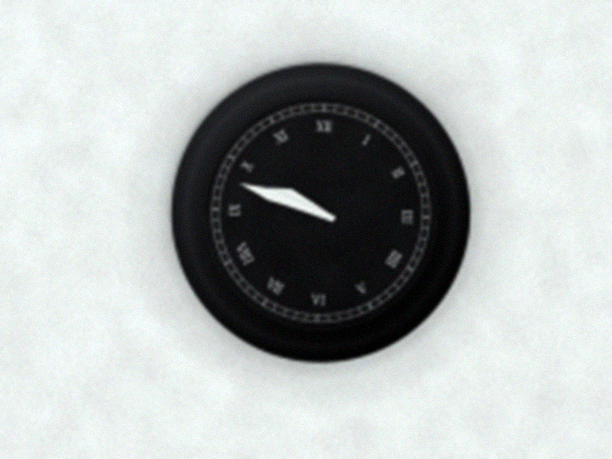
9:48
